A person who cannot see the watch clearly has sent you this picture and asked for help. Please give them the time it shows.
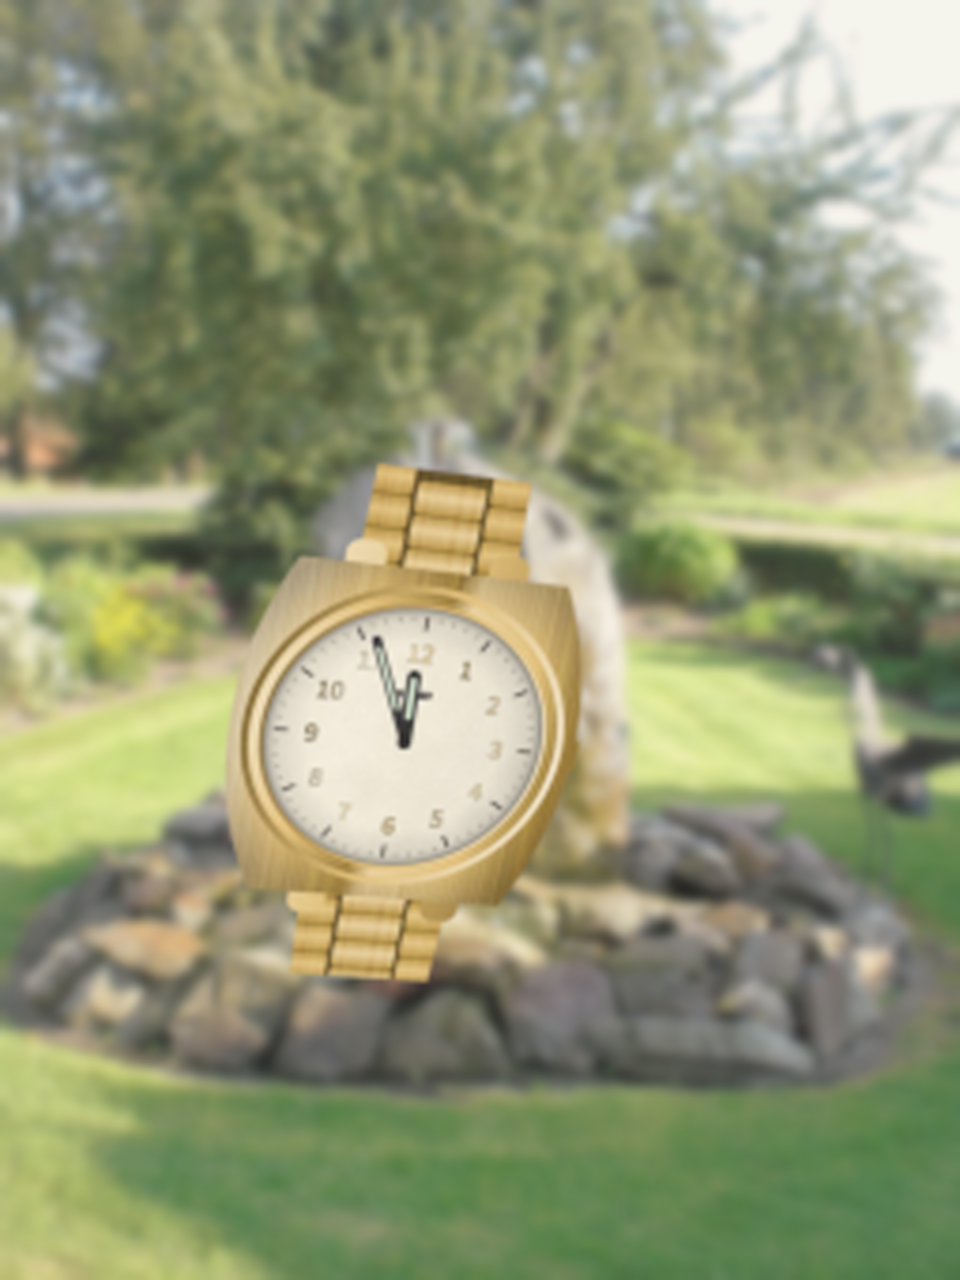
11:56
